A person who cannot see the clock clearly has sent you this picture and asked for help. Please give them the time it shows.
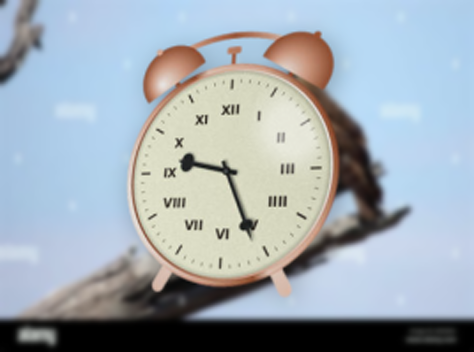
9:26
